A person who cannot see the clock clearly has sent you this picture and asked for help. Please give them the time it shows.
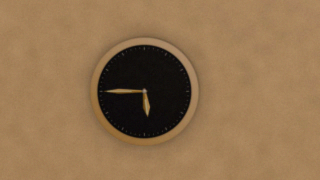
5:45
